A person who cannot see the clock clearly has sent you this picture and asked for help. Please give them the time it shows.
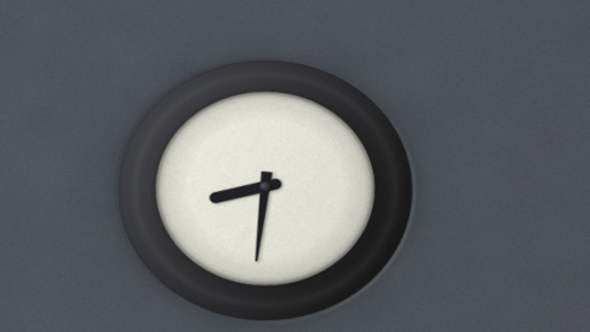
8:31
